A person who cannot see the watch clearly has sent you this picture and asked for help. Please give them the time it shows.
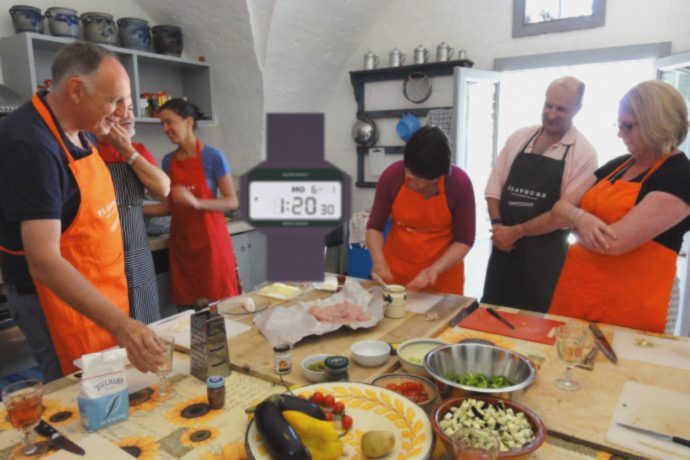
1:20
